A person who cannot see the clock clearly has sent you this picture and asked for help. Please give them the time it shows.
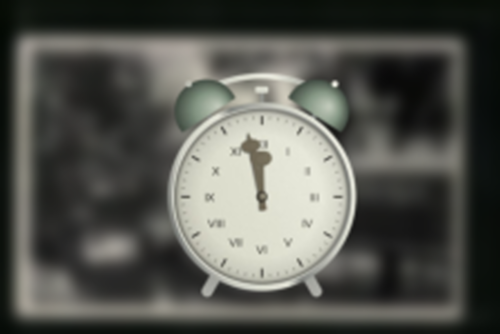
11:58
